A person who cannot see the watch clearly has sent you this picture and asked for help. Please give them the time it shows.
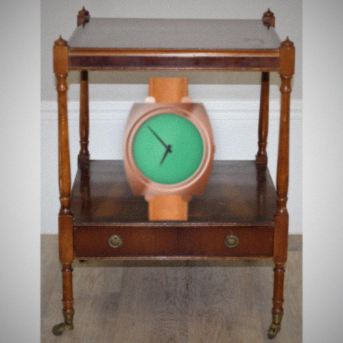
6:53
